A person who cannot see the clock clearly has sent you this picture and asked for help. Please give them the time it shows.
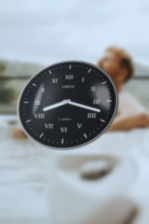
8:18
